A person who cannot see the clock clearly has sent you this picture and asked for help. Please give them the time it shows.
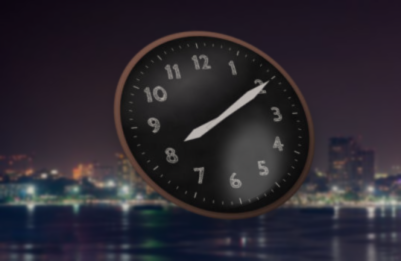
8:10
